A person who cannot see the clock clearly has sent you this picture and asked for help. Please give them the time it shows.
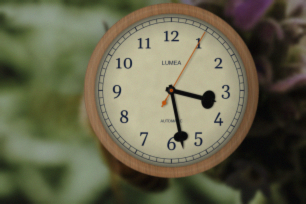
3:28:05
